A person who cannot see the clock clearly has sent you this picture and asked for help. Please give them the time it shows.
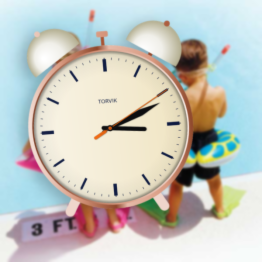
3:11:10
